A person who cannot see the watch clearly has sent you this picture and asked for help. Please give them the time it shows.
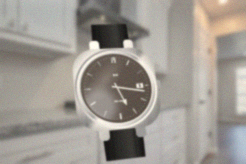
5:17
